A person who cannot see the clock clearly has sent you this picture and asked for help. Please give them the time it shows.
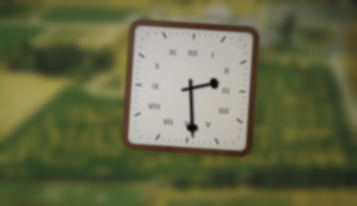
2:29
